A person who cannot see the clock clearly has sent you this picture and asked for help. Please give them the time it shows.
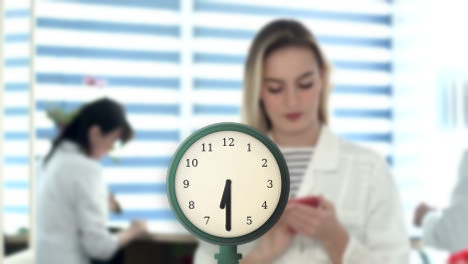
6:30
